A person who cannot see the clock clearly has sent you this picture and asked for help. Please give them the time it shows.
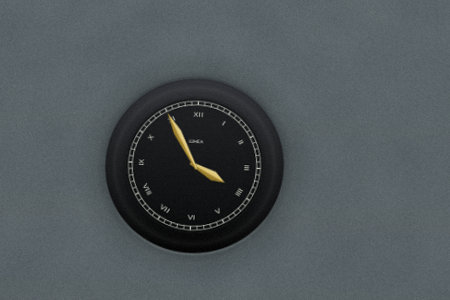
3:55
